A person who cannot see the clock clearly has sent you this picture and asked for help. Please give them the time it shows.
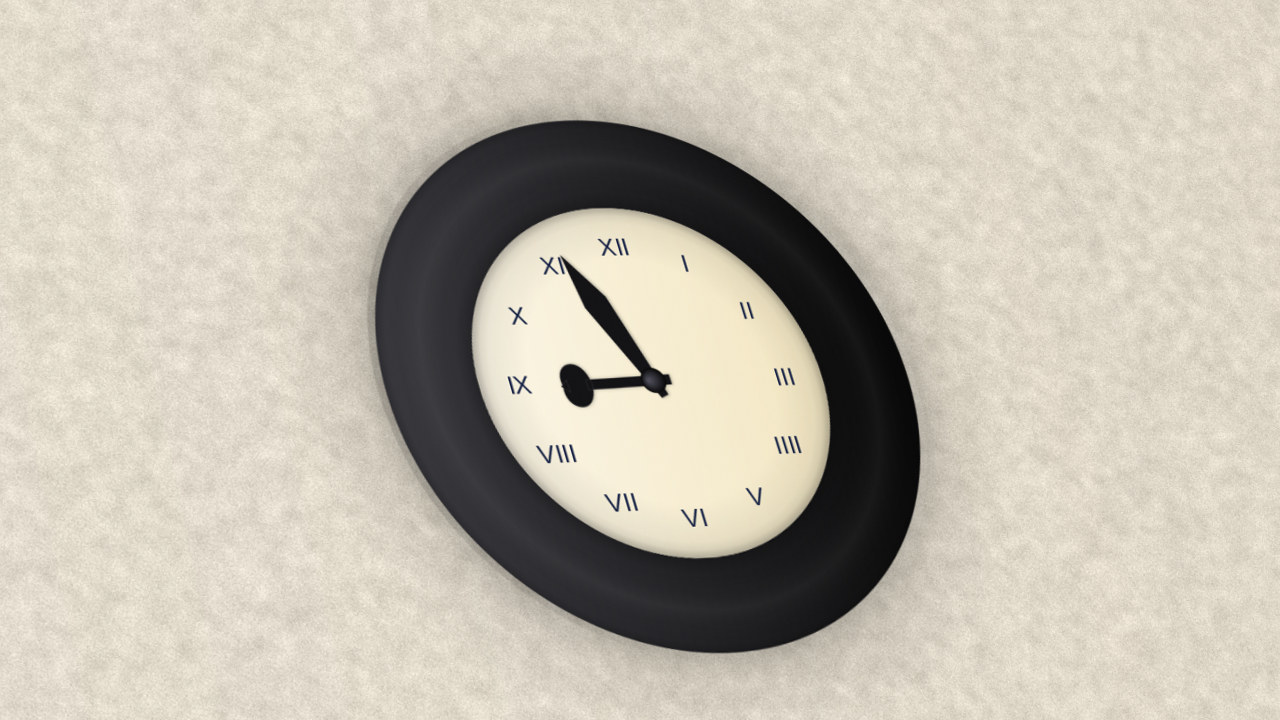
8:56
